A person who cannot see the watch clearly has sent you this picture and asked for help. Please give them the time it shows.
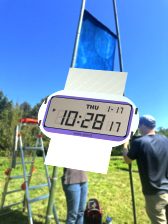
10:28:17
